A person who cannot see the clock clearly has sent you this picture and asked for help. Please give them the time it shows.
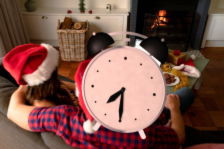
7:30
